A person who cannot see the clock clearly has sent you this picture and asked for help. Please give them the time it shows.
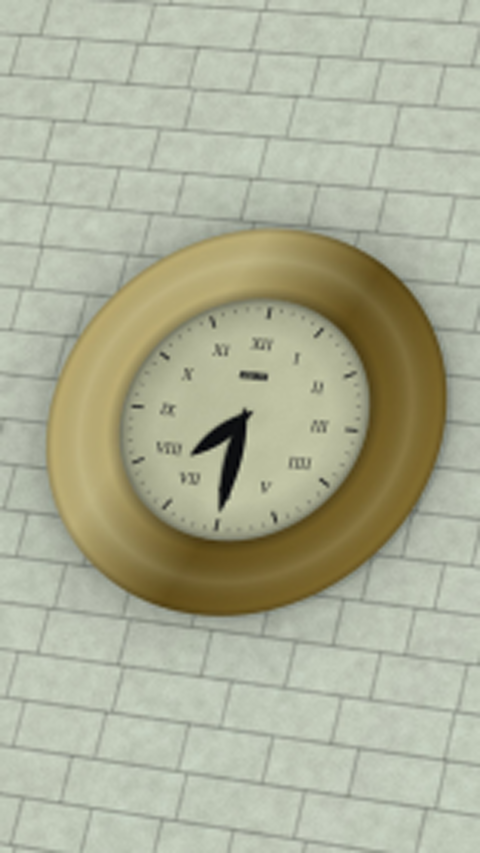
7:30
